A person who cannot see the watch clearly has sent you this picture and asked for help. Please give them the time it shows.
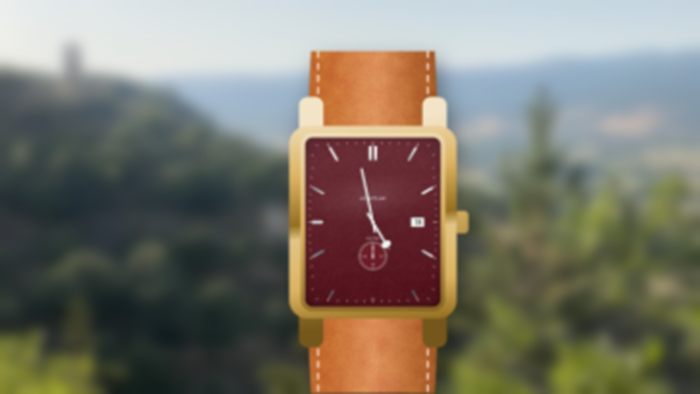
4:58
